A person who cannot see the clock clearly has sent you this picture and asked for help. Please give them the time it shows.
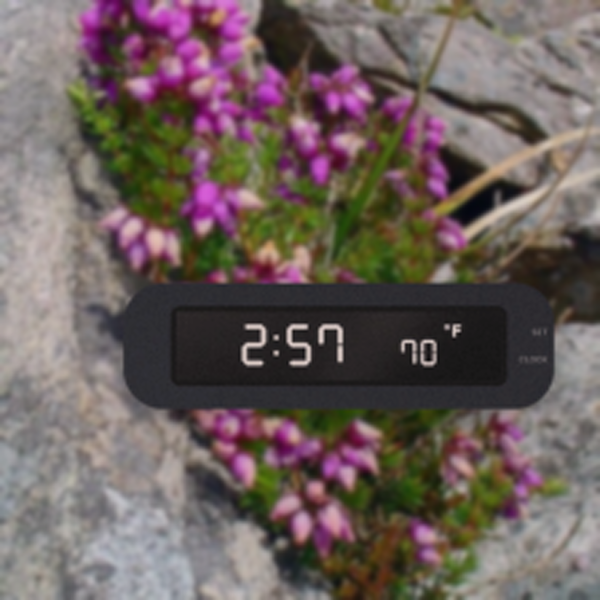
2:57
